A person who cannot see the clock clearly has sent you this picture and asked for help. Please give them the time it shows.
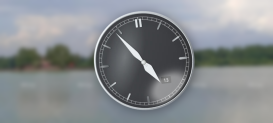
4:54
